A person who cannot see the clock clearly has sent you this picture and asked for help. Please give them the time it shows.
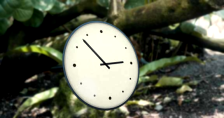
2:53
